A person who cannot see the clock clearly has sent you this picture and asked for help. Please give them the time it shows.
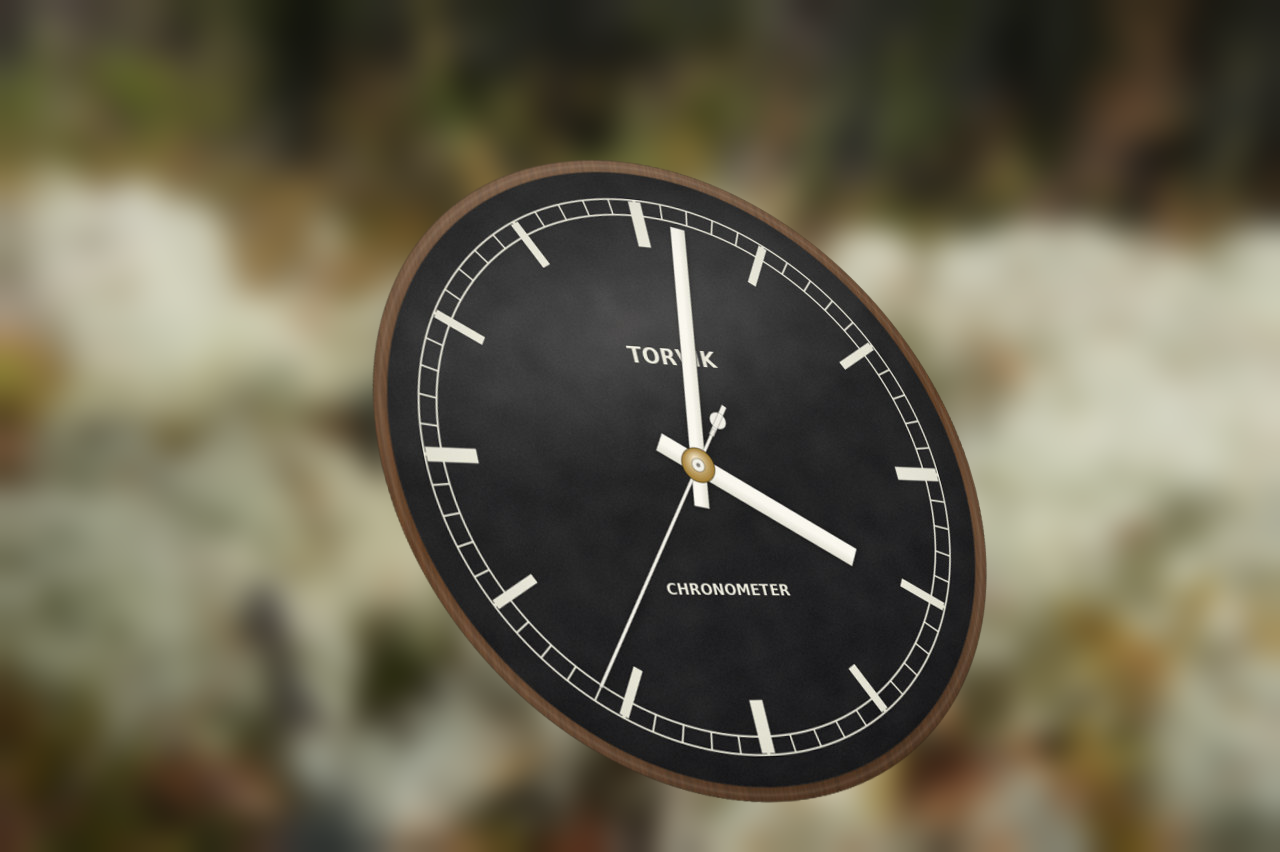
4:01:36
